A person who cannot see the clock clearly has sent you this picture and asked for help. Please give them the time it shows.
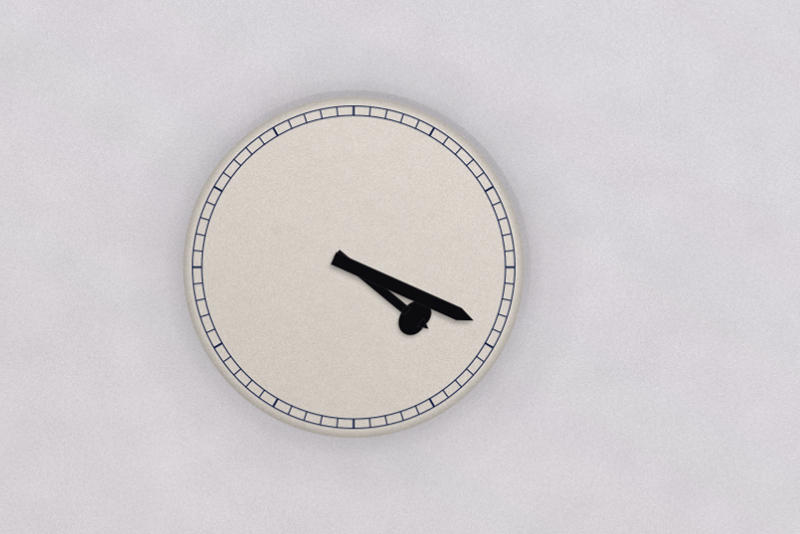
4:19
